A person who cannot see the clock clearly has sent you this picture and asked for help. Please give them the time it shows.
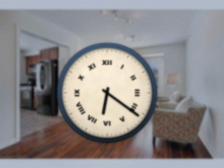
6:21
